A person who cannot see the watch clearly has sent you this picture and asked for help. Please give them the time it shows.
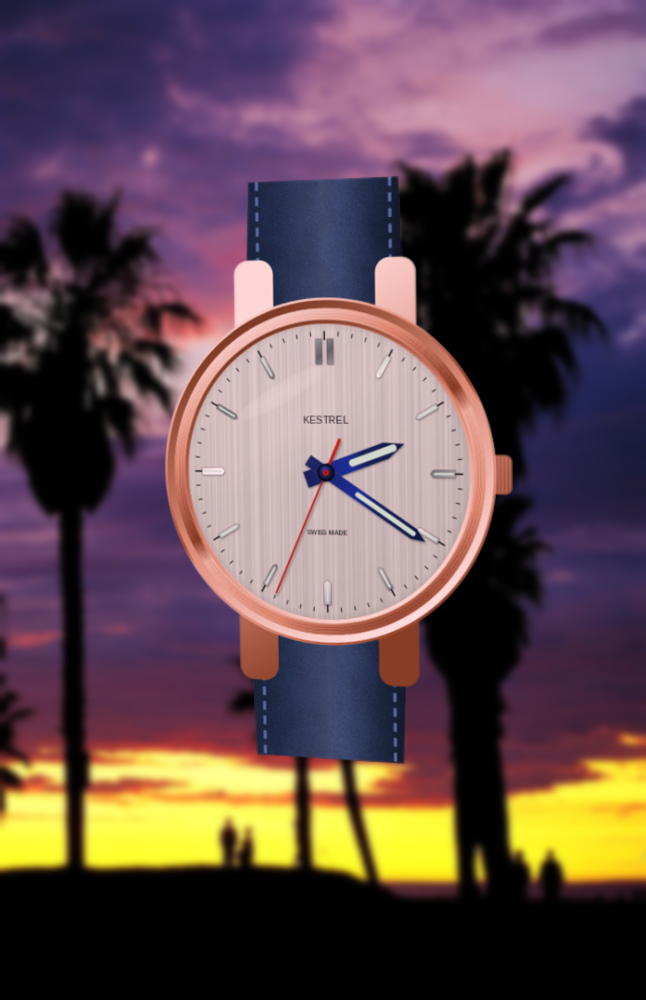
2:20:34
